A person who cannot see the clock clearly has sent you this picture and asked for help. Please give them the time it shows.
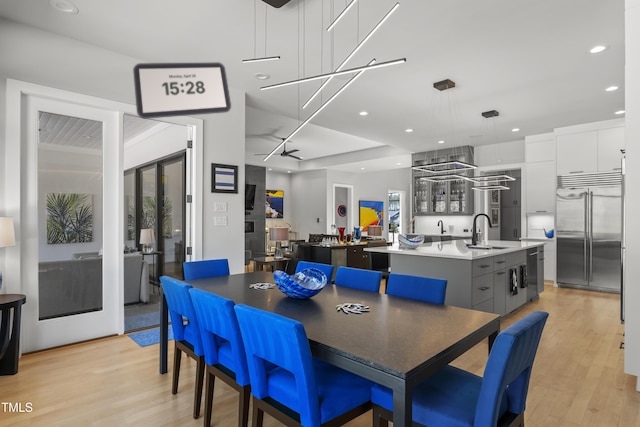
15:28
